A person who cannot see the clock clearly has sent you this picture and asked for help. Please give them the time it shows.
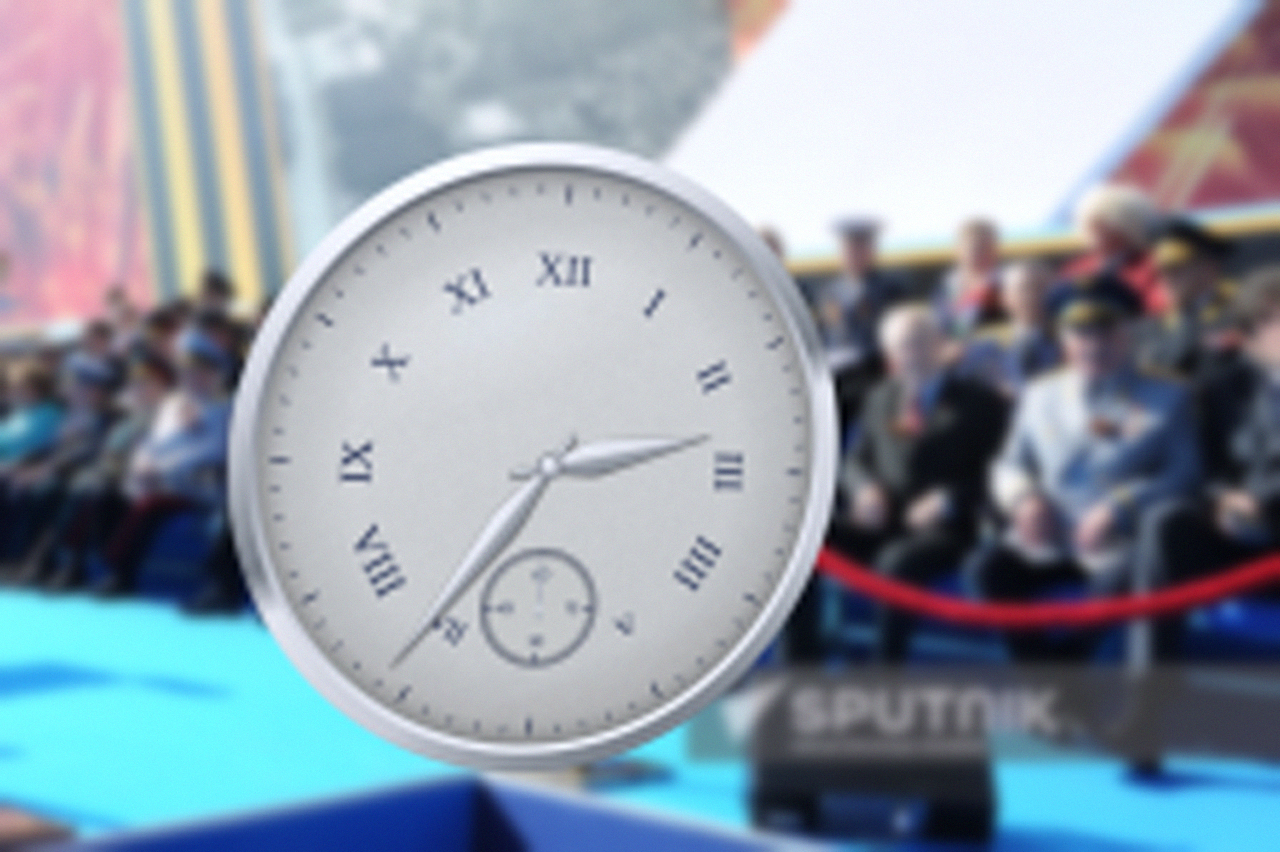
2:36
